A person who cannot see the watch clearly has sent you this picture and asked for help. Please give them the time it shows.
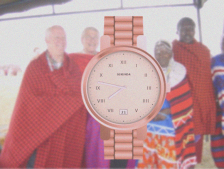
7:47
